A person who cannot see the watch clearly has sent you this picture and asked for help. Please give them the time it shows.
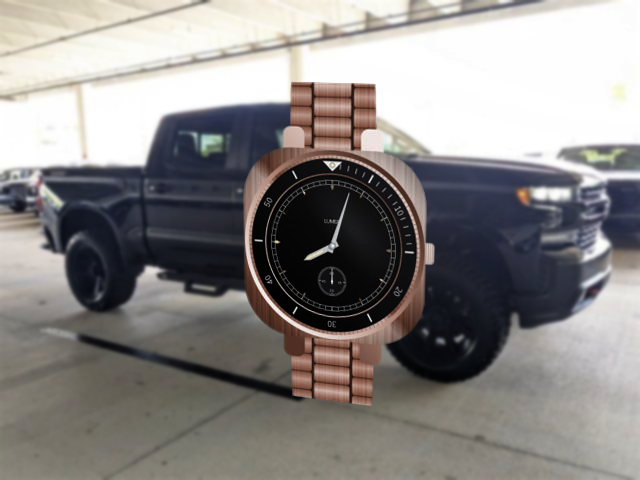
8:03
